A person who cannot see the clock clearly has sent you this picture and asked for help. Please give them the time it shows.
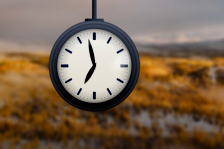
6:58
